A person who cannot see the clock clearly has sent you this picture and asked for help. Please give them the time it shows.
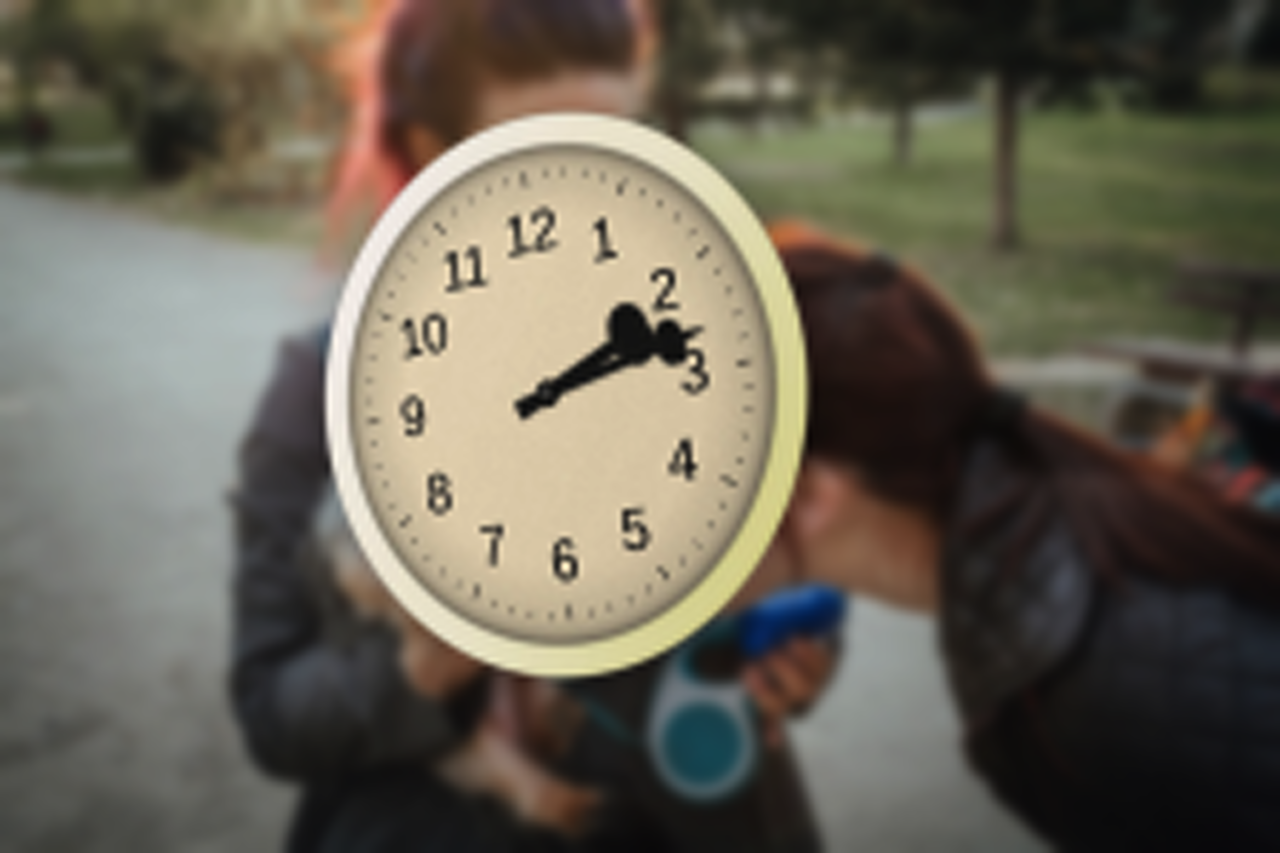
2:13
